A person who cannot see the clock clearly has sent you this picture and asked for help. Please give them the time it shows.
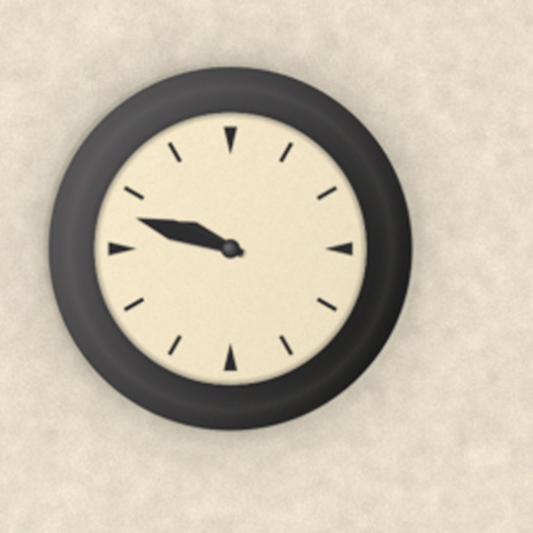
9:48
